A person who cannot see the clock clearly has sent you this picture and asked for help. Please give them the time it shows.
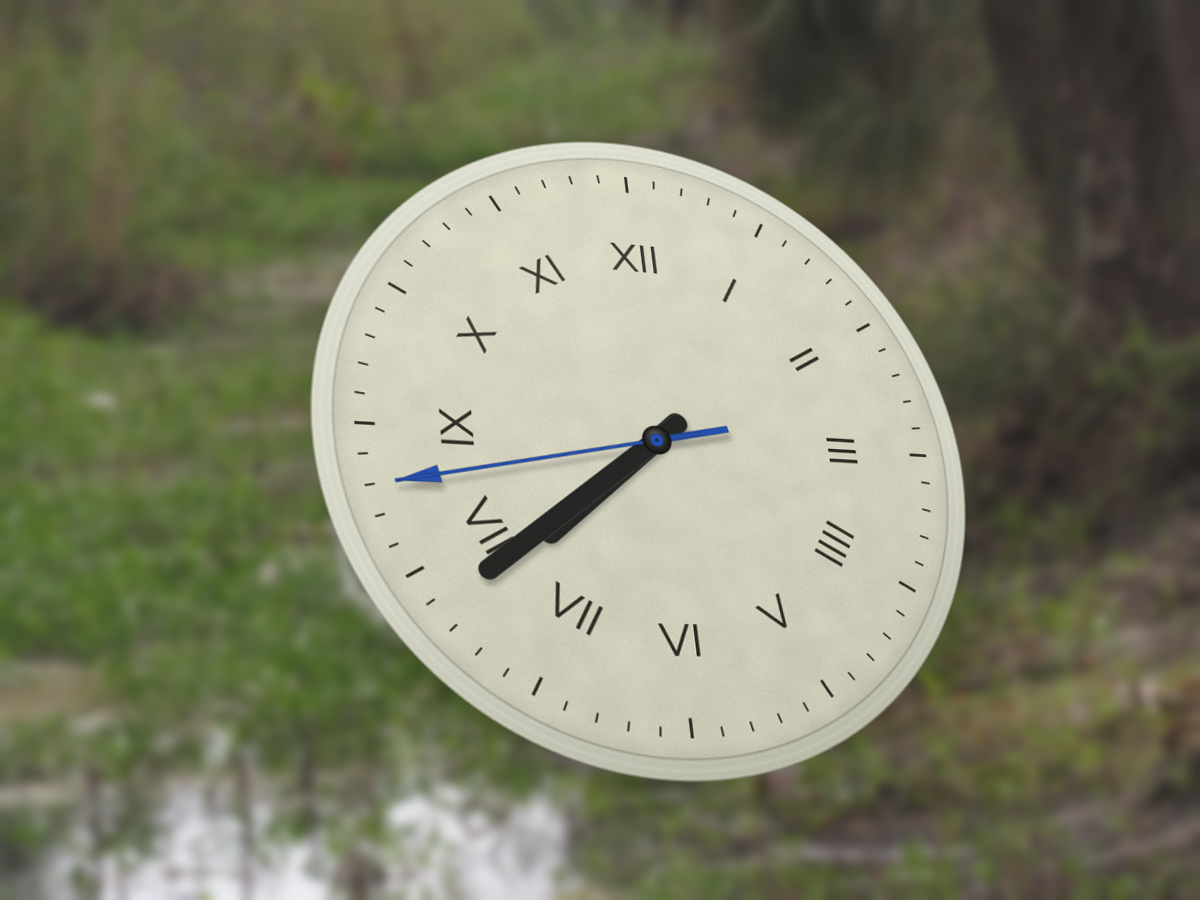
7:38:43
